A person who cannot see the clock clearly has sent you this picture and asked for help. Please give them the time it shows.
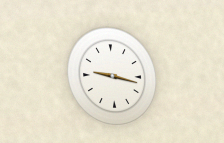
9:17
